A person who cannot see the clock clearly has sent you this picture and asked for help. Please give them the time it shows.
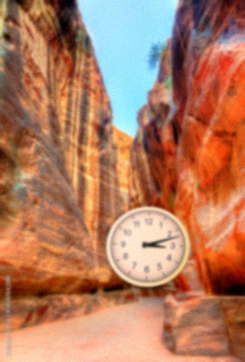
3:12
